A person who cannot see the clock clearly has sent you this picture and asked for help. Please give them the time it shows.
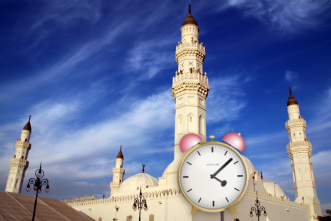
4:08
